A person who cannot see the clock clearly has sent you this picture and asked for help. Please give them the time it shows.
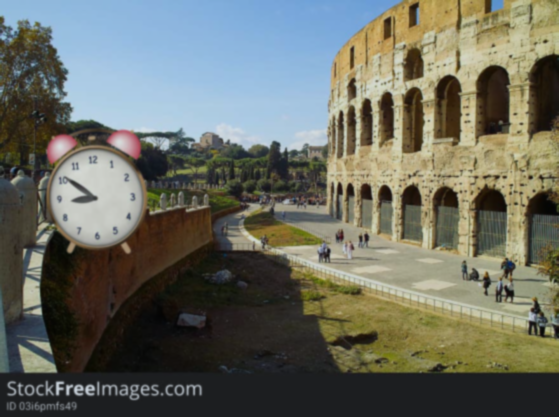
8:51
